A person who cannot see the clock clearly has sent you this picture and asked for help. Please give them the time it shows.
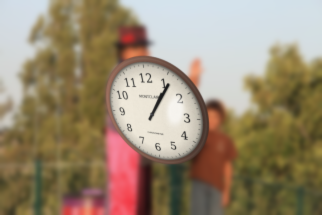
1:06
